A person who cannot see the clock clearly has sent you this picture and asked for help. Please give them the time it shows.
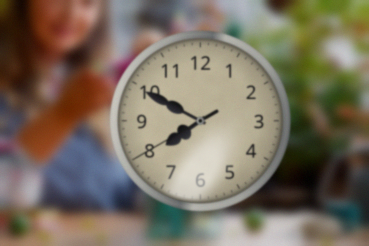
7:49:40
